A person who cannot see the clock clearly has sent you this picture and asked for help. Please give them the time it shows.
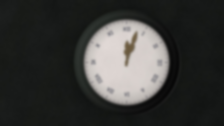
12:03
